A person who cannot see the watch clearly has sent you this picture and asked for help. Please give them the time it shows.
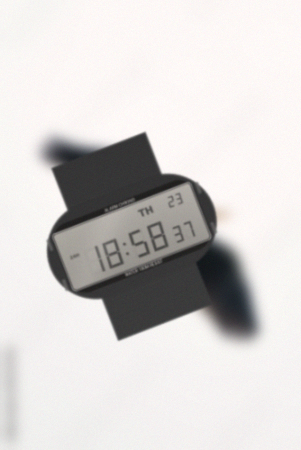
18:58:37
